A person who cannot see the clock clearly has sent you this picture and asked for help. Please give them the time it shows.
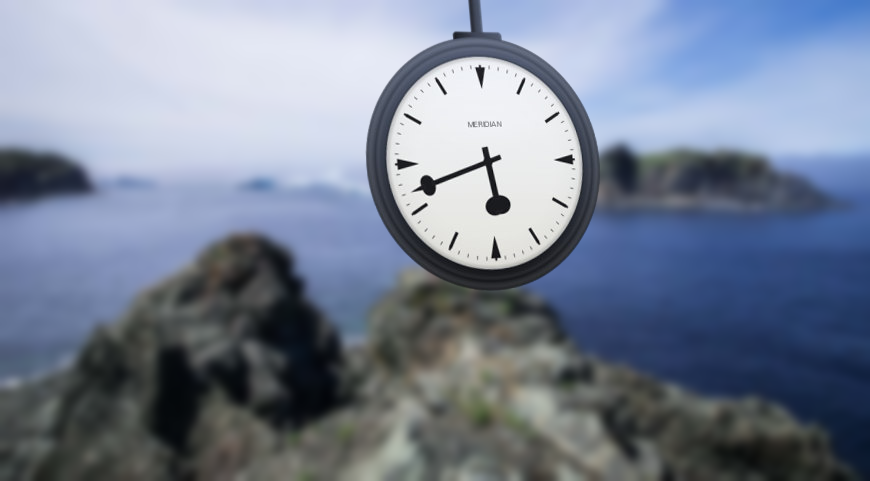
5:42
